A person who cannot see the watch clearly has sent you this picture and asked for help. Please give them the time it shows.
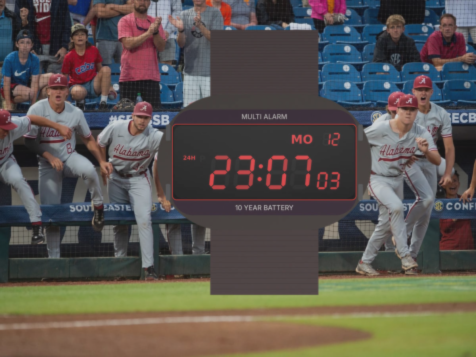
23:07:03
